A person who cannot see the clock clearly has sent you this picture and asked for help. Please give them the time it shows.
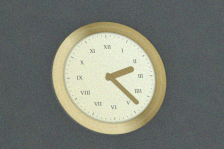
2:23
